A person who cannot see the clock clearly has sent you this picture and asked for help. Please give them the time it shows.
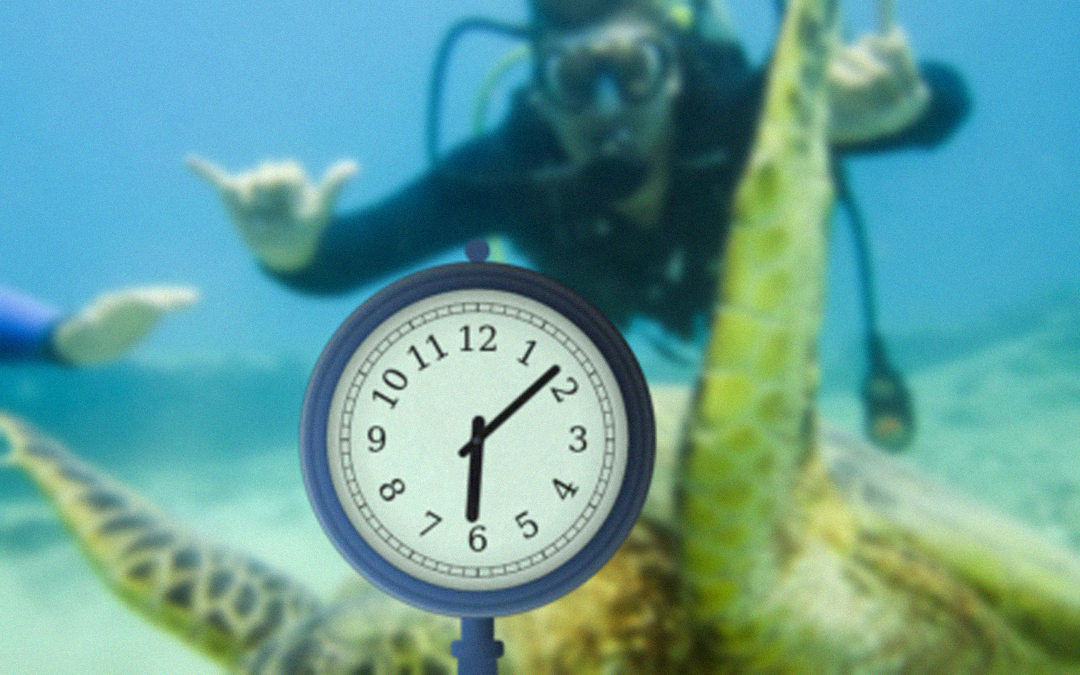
6:08
